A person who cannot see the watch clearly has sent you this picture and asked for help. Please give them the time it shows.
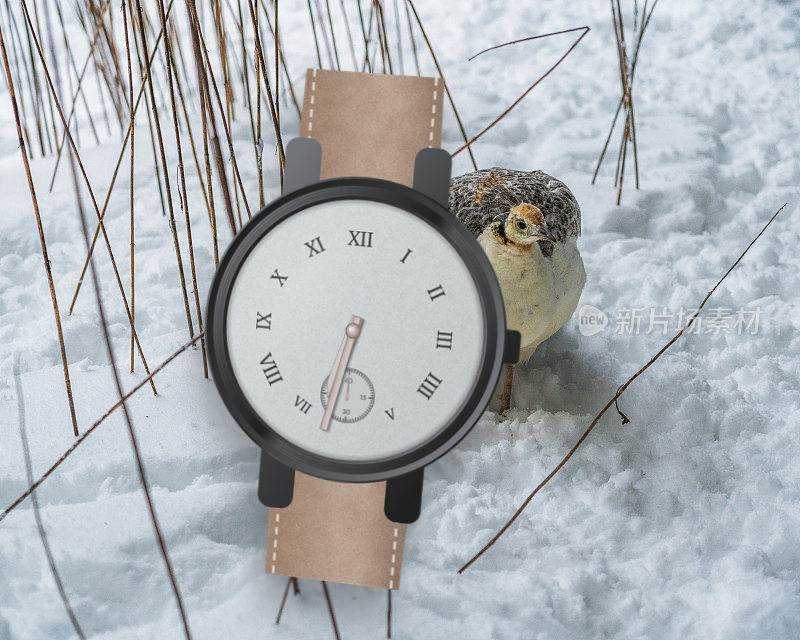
6:32
